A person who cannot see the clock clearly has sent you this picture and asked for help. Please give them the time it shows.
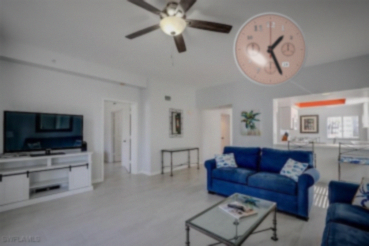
1:26
